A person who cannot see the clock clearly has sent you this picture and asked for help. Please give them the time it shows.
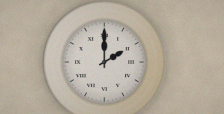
2:00
